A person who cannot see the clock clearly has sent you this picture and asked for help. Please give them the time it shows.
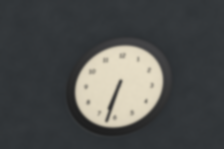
6:32
